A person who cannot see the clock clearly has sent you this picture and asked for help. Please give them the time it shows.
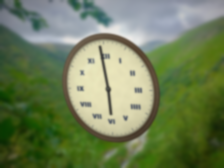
5:59
